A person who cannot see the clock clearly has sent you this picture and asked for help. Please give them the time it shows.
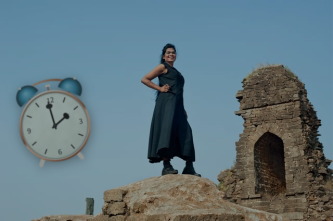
1:59
